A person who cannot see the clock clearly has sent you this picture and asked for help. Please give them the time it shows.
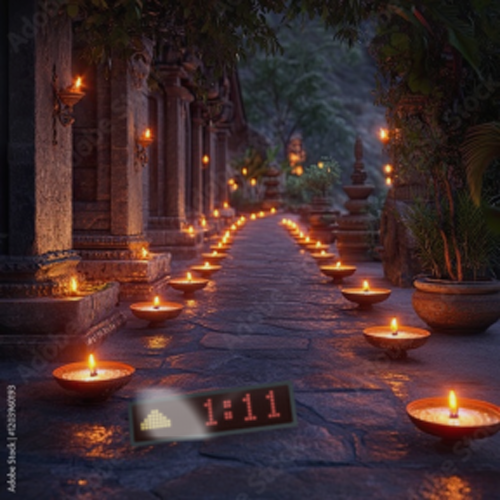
1:11
